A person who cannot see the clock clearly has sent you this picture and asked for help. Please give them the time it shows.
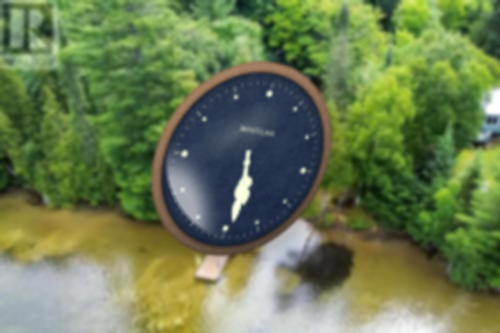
5:29
